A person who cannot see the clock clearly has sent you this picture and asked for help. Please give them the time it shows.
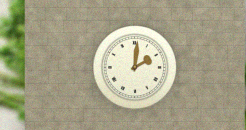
2:01
